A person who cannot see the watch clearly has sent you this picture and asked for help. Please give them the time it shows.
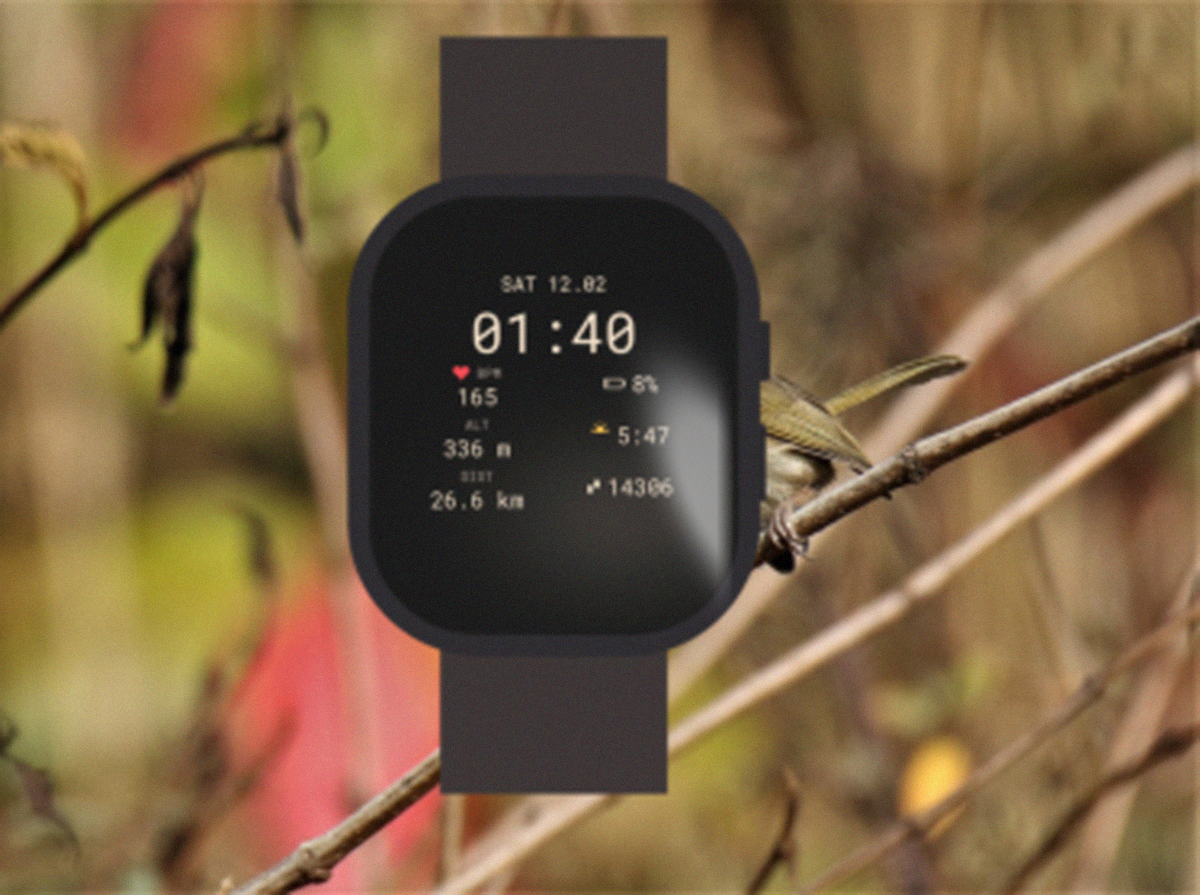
1:40
